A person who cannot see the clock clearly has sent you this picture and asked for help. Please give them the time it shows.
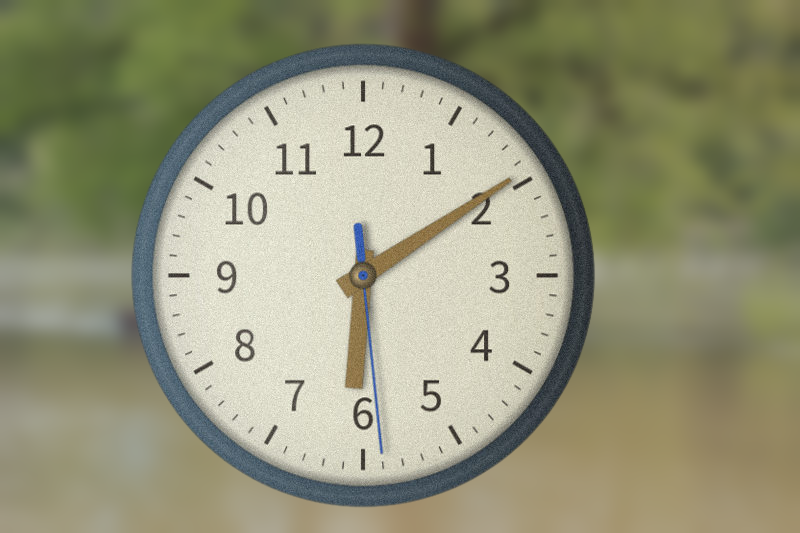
6:09:29
